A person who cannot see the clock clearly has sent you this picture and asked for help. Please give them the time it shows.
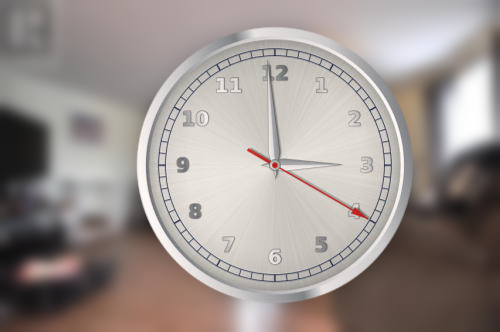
2:59:20
